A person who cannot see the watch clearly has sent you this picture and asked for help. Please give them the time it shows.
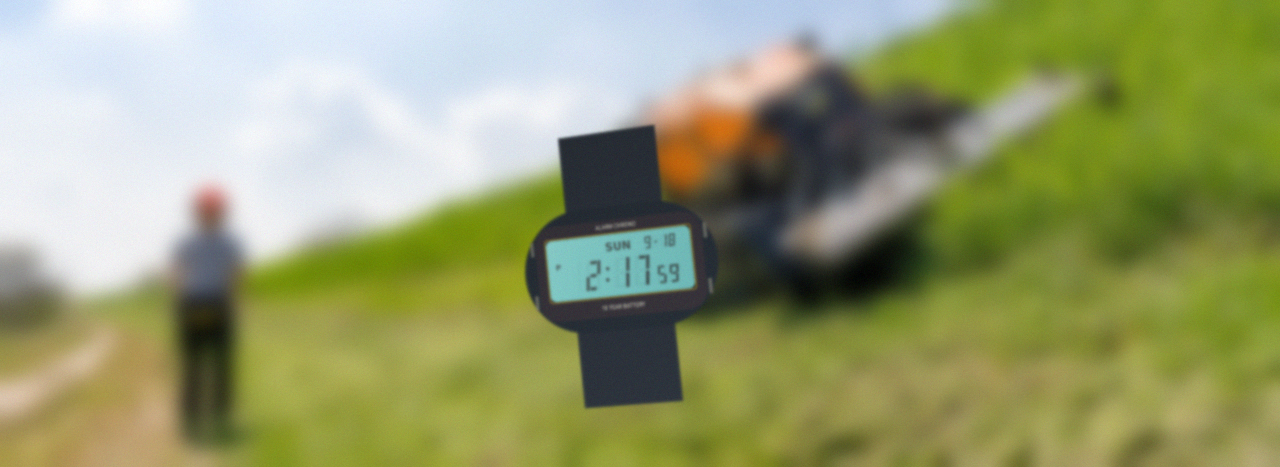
2:17:59
